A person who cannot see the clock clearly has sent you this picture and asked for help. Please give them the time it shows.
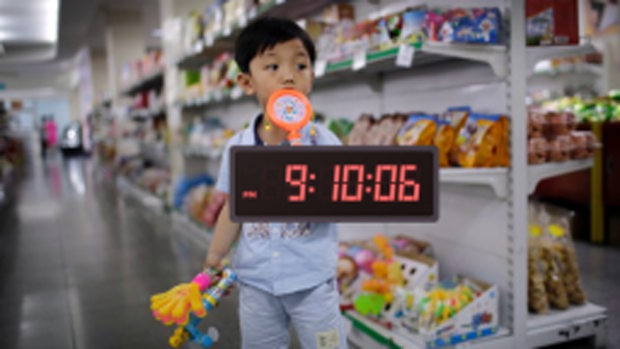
9:10:06
